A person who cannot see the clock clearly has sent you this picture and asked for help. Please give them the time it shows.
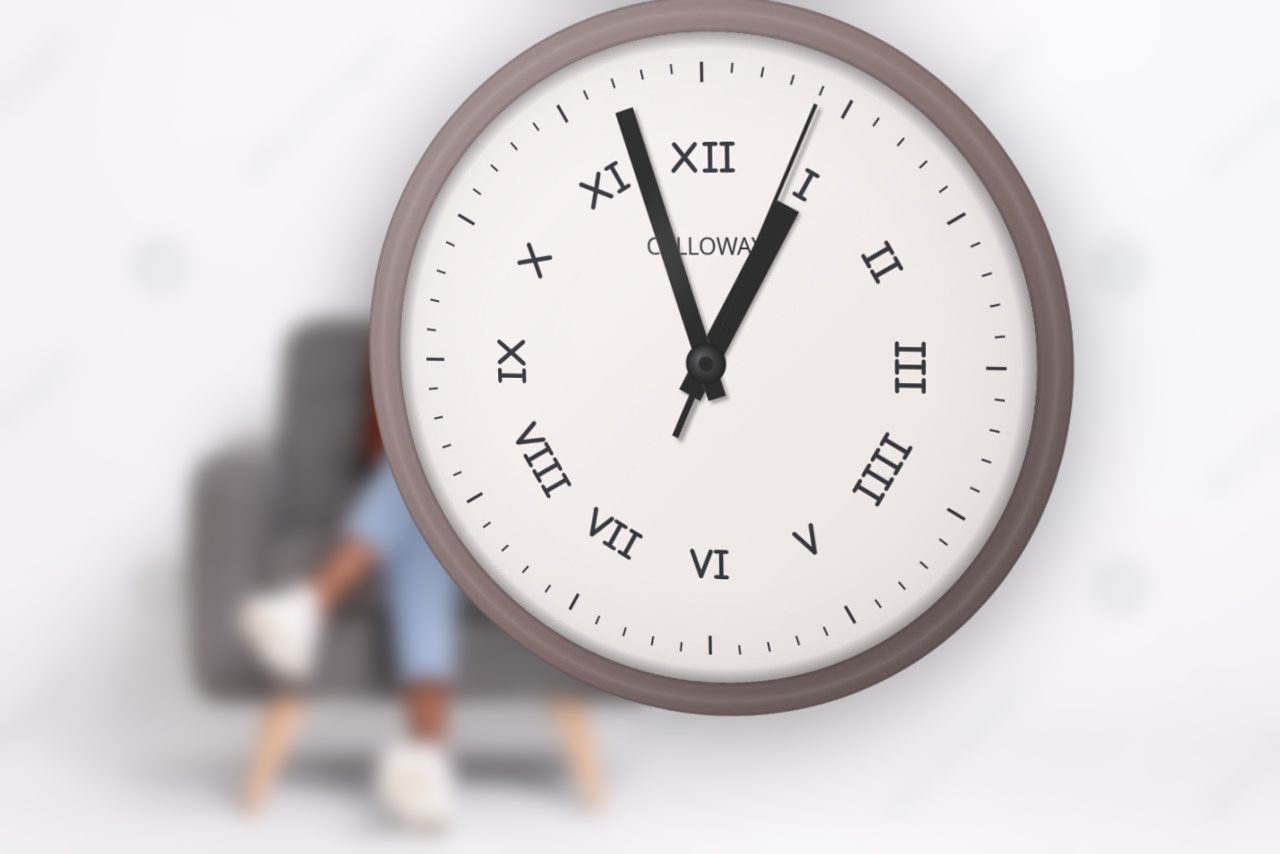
12:57:04
